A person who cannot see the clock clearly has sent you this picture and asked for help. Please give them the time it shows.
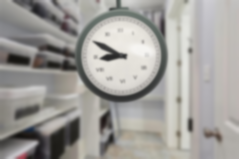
8:50
